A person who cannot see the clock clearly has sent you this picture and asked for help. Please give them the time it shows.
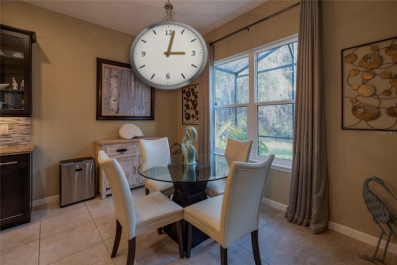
3:02
